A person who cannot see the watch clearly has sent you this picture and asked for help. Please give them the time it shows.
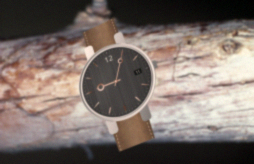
9:05
